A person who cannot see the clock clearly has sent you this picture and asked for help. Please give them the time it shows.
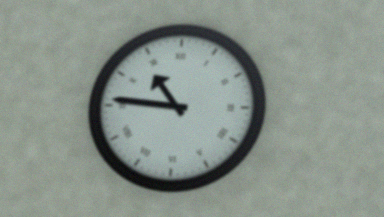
10:46
